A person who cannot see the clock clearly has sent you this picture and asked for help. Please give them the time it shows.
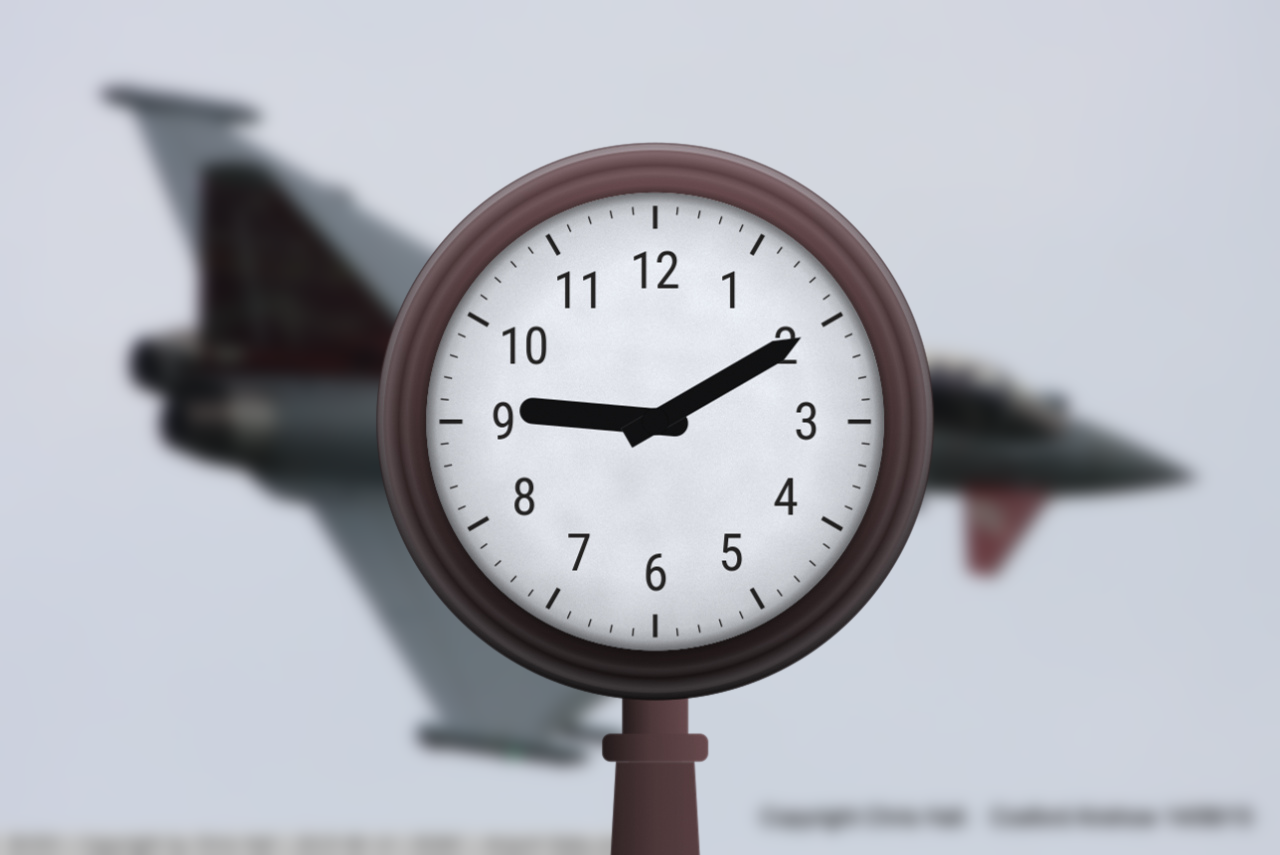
9:10
